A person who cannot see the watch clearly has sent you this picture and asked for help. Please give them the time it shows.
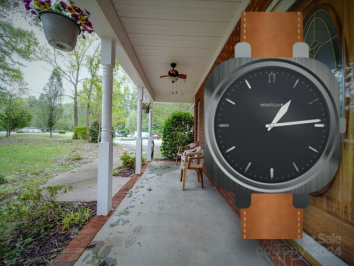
1:14
